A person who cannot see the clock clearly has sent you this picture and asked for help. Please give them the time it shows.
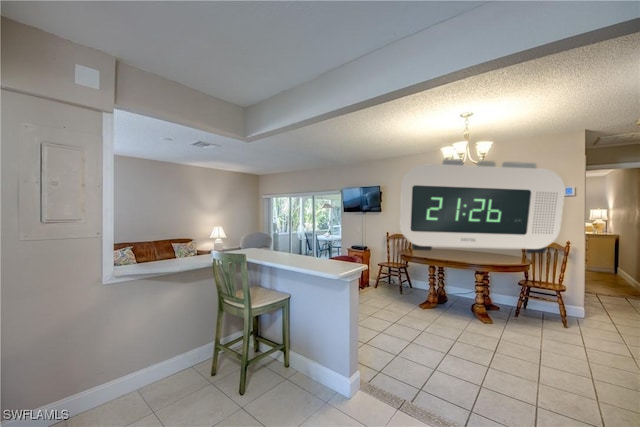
21:26
